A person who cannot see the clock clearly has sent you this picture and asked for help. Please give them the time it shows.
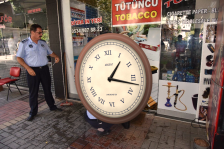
1:17
